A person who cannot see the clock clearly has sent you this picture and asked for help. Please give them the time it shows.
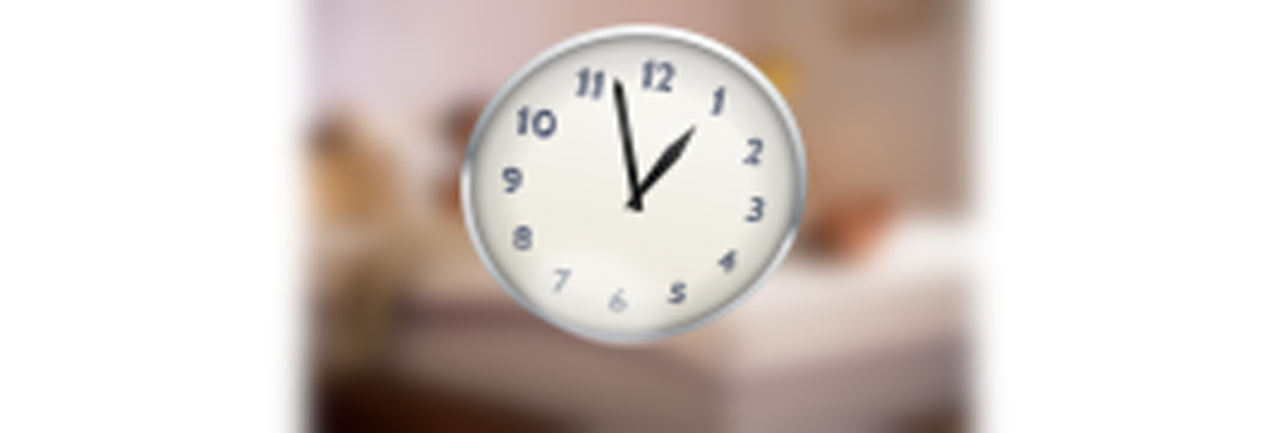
12:57
